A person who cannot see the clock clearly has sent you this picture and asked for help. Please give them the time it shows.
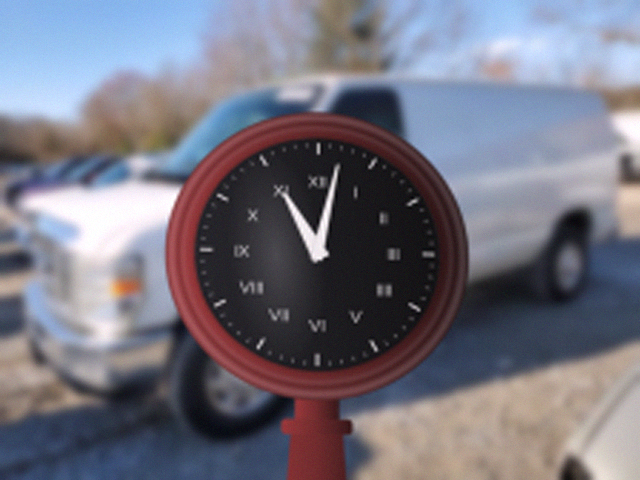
11:02
